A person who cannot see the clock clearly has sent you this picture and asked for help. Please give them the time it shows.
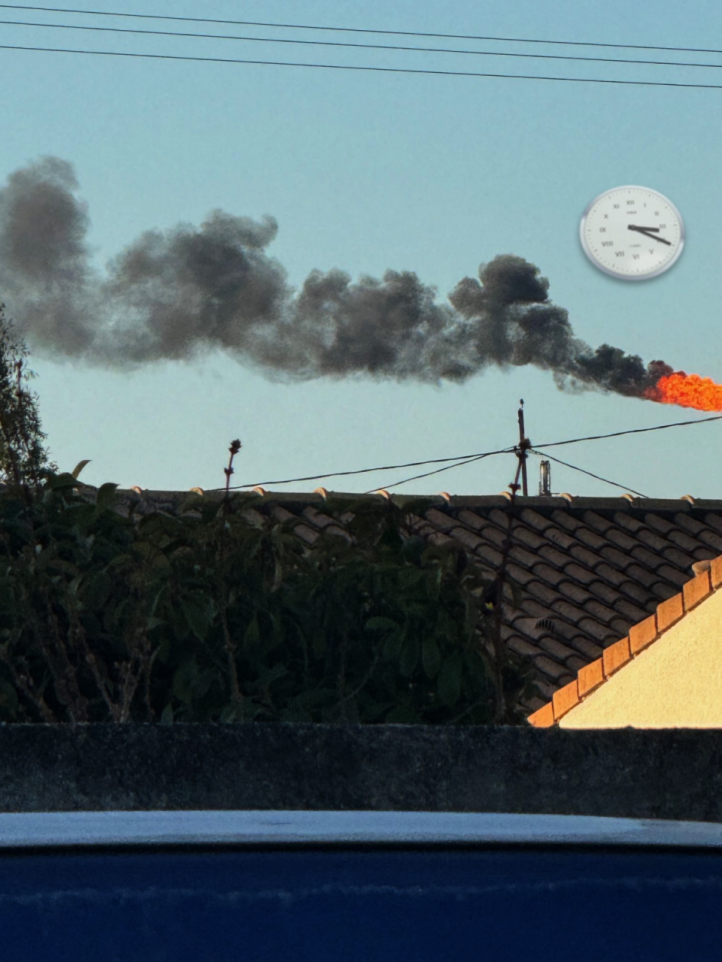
3:20
